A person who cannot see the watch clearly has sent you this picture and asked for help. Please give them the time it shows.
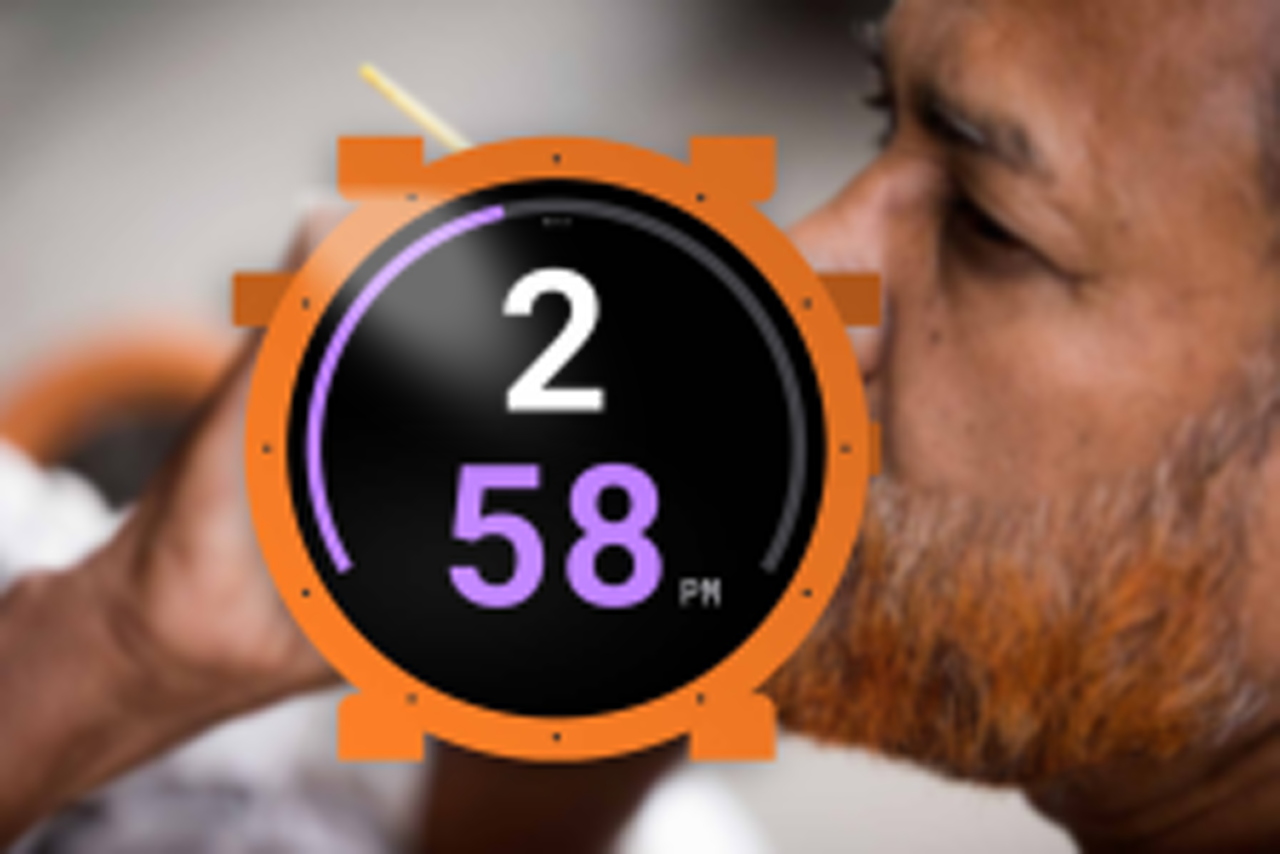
2:58
